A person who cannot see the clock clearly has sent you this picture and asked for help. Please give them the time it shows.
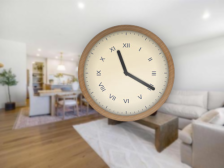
11:20
